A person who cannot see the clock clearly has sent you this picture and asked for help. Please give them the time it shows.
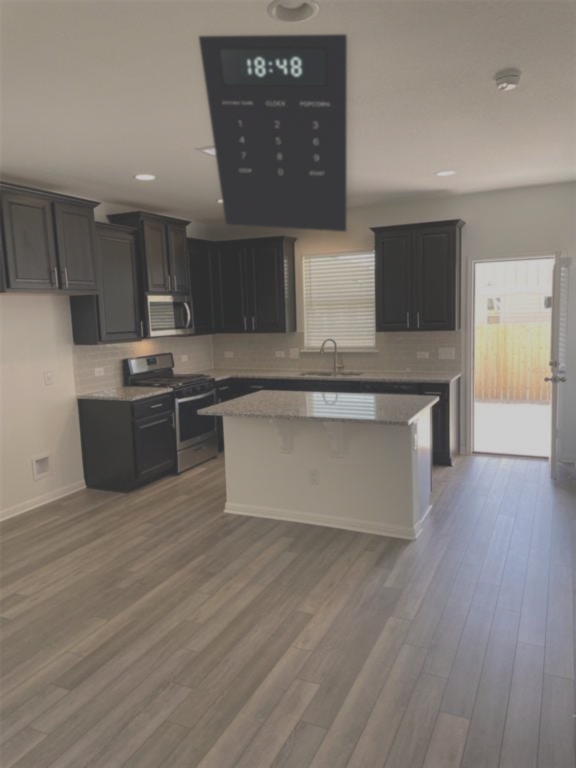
18:48
